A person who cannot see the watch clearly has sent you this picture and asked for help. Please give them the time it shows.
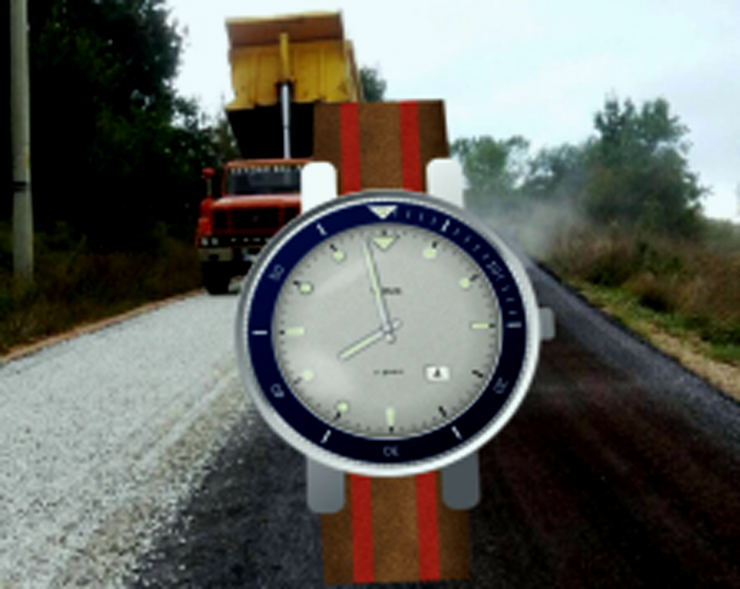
7:58
